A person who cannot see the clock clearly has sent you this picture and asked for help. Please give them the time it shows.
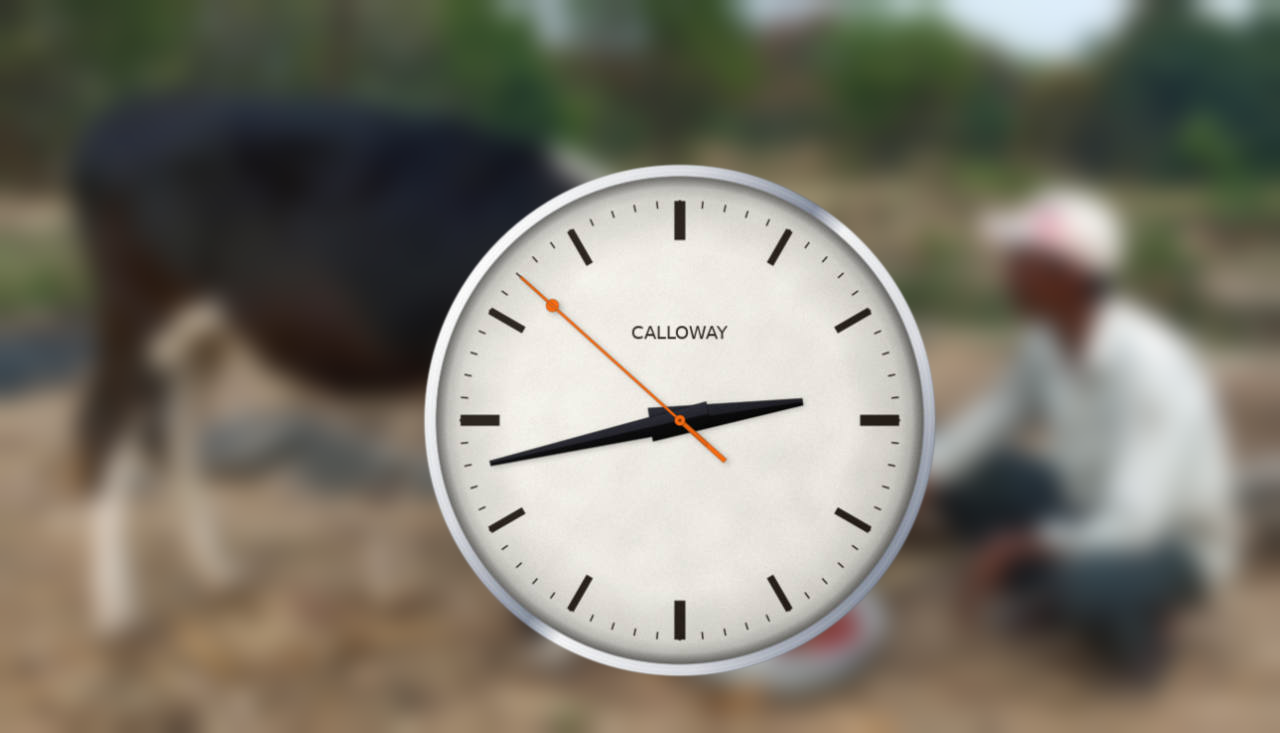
2:42:52
